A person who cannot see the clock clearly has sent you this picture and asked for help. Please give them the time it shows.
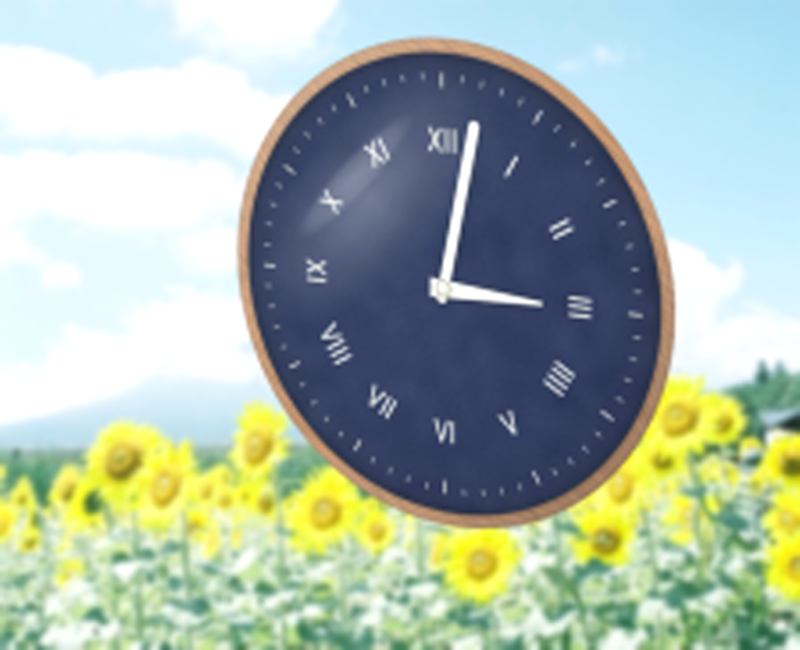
3:02
